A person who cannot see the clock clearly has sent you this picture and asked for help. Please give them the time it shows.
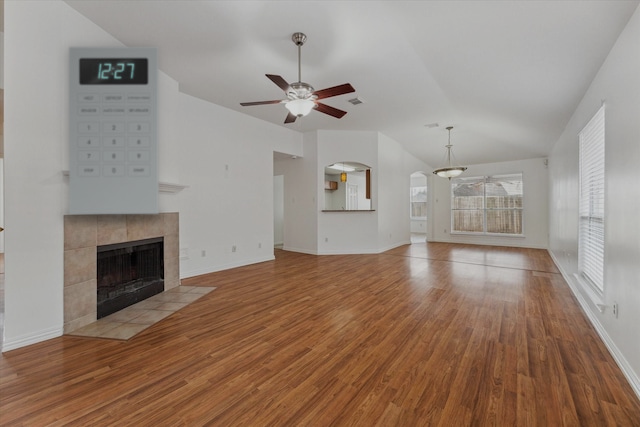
12:27
